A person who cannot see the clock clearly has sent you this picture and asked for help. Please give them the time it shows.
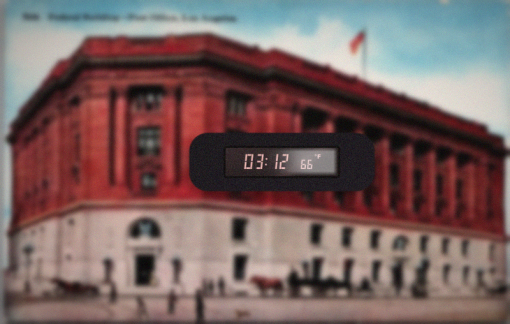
3:12
